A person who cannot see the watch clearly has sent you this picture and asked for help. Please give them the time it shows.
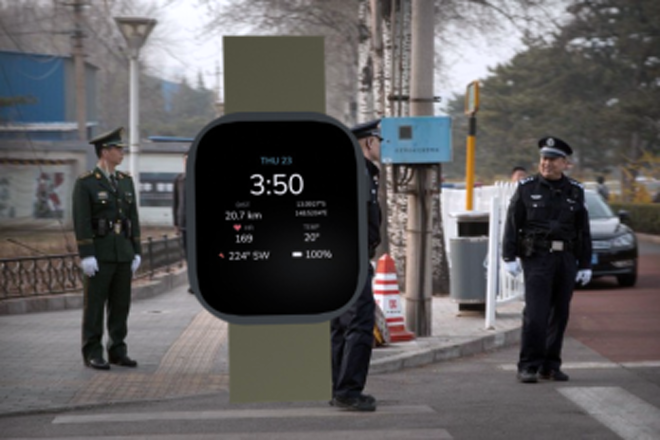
3:50
